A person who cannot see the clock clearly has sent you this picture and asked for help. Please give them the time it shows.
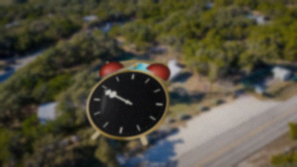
9:49
